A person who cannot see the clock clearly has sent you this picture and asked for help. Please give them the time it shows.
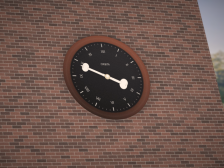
3:49
